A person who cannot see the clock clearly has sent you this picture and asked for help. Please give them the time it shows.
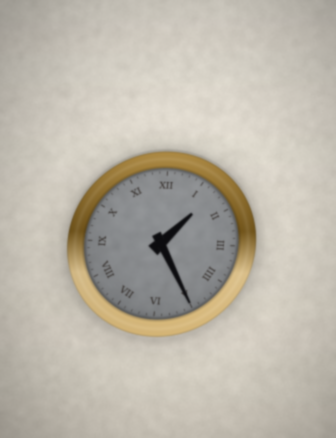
1:25
